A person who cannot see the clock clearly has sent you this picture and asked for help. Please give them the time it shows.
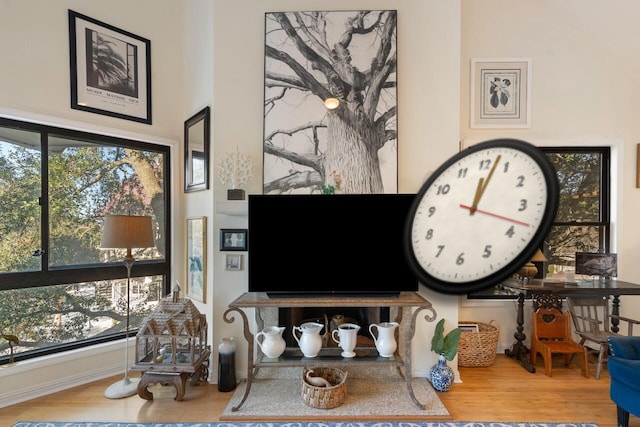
12:02:18
